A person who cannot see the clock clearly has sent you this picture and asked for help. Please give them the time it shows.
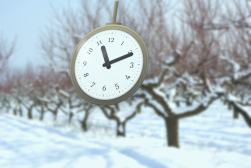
11:11
